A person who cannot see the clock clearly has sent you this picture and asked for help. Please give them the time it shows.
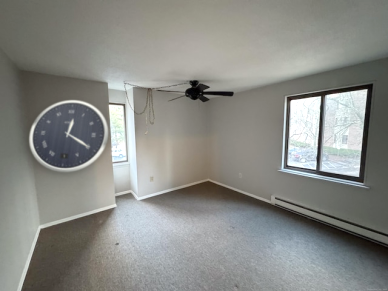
12:20
